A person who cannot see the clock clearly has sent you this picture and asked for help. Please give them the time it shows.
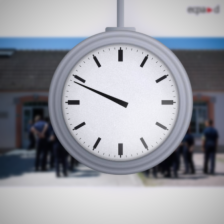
9:49
